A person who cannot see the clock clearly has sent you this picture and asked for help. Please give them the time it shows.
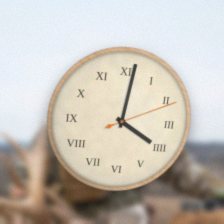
4:01:11
